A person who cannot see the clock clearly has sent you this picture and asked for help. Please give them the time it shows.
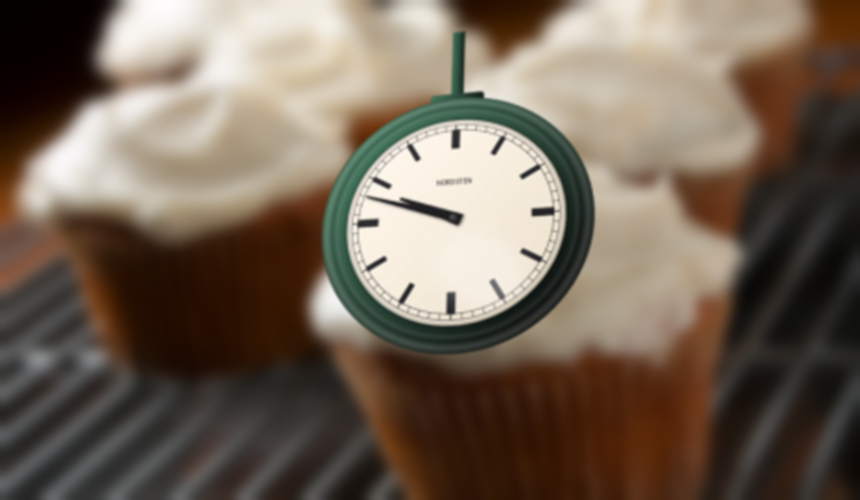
9:48
